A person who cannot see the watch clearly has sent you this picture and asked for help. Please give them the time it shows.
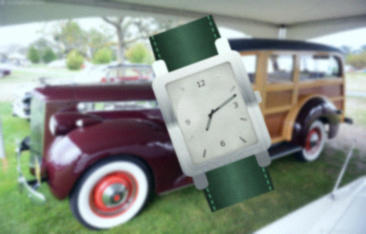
7:12
